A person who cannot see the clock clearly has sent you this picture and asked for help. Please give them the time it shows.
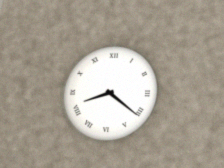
8:21
